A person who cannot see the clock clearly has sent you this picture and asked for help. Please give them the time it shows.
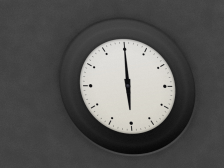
6:00
